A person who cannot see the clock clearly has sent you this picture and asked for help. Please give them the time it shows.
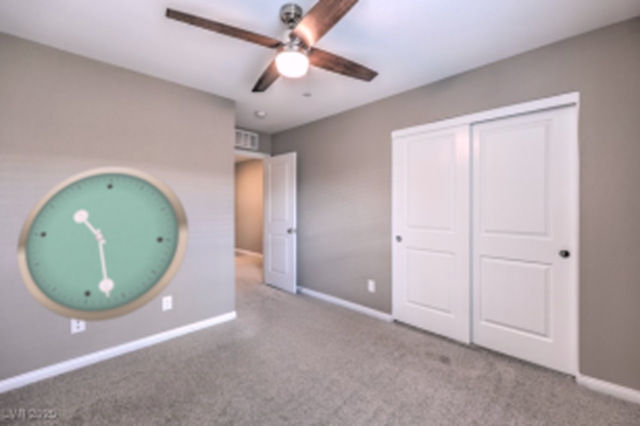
10:27
